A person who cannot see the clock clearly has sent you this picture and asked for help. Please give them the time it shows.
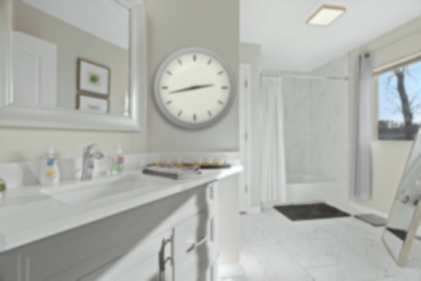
2:43
